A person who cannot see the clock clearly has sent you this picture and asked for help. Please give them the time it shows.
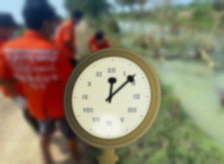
12:08
